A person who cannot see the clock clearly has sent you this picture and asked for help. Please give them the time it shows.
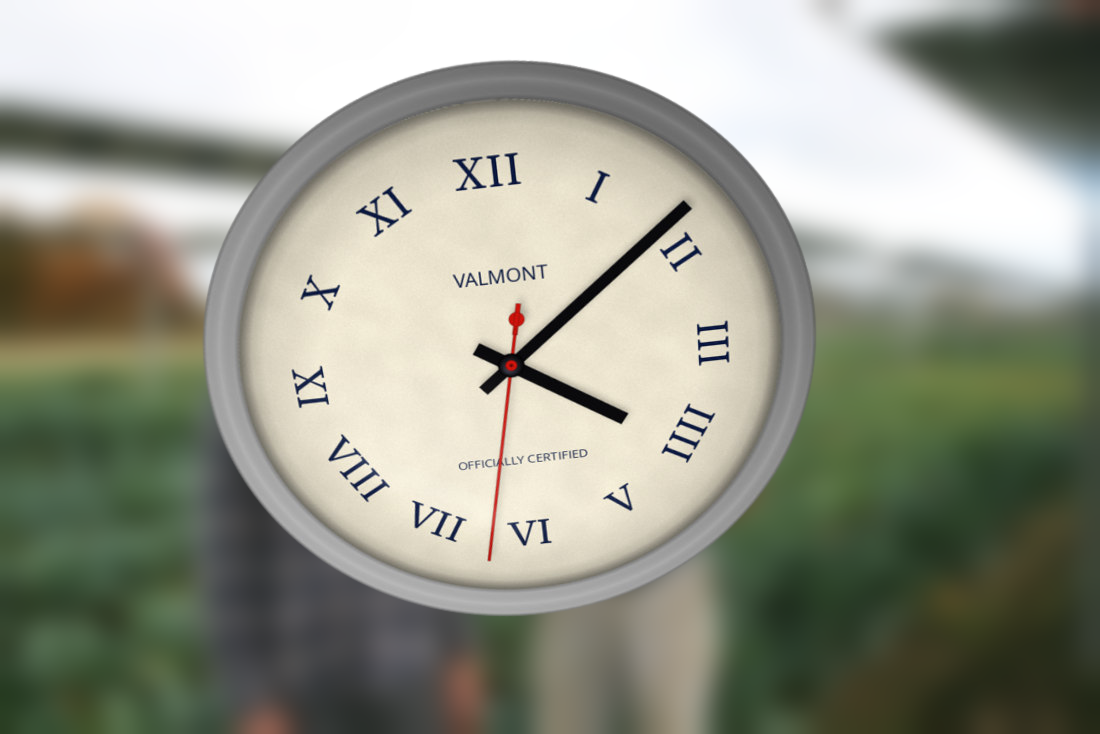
4:08:32
